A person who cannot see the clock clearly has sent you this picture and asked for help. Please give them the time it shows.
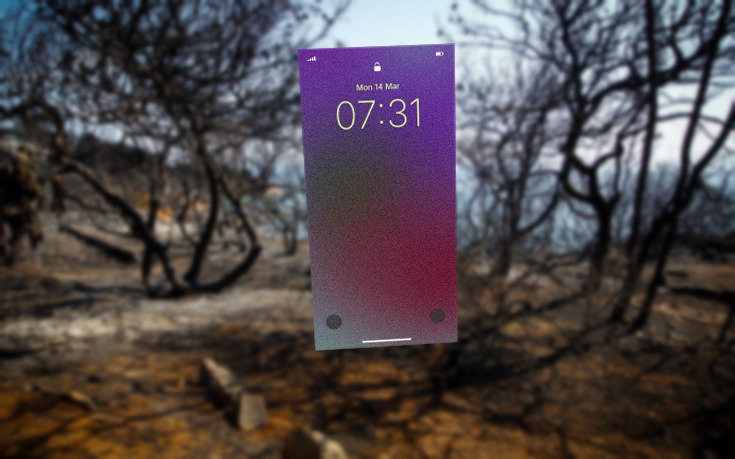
7:31
